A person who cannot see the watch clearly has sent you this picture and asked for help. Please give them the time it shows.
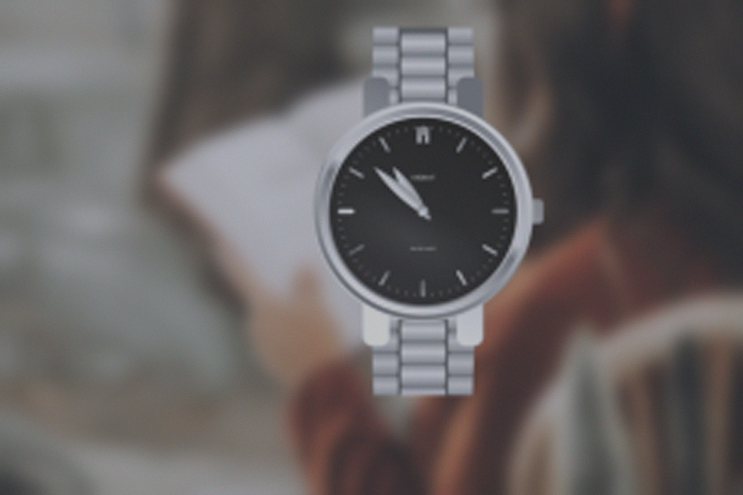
10:52
